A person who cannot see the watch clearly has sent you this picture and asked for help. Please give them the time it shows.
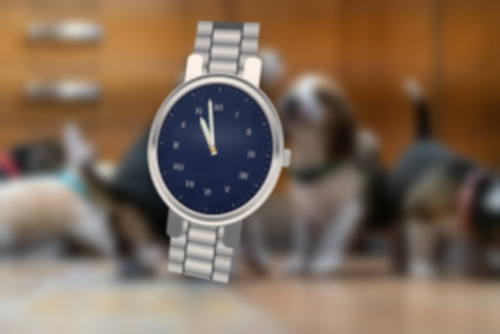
10:58
